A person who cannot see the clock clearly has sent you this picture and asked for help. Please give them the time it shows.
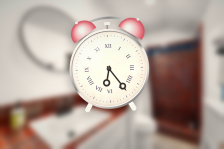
6:24
